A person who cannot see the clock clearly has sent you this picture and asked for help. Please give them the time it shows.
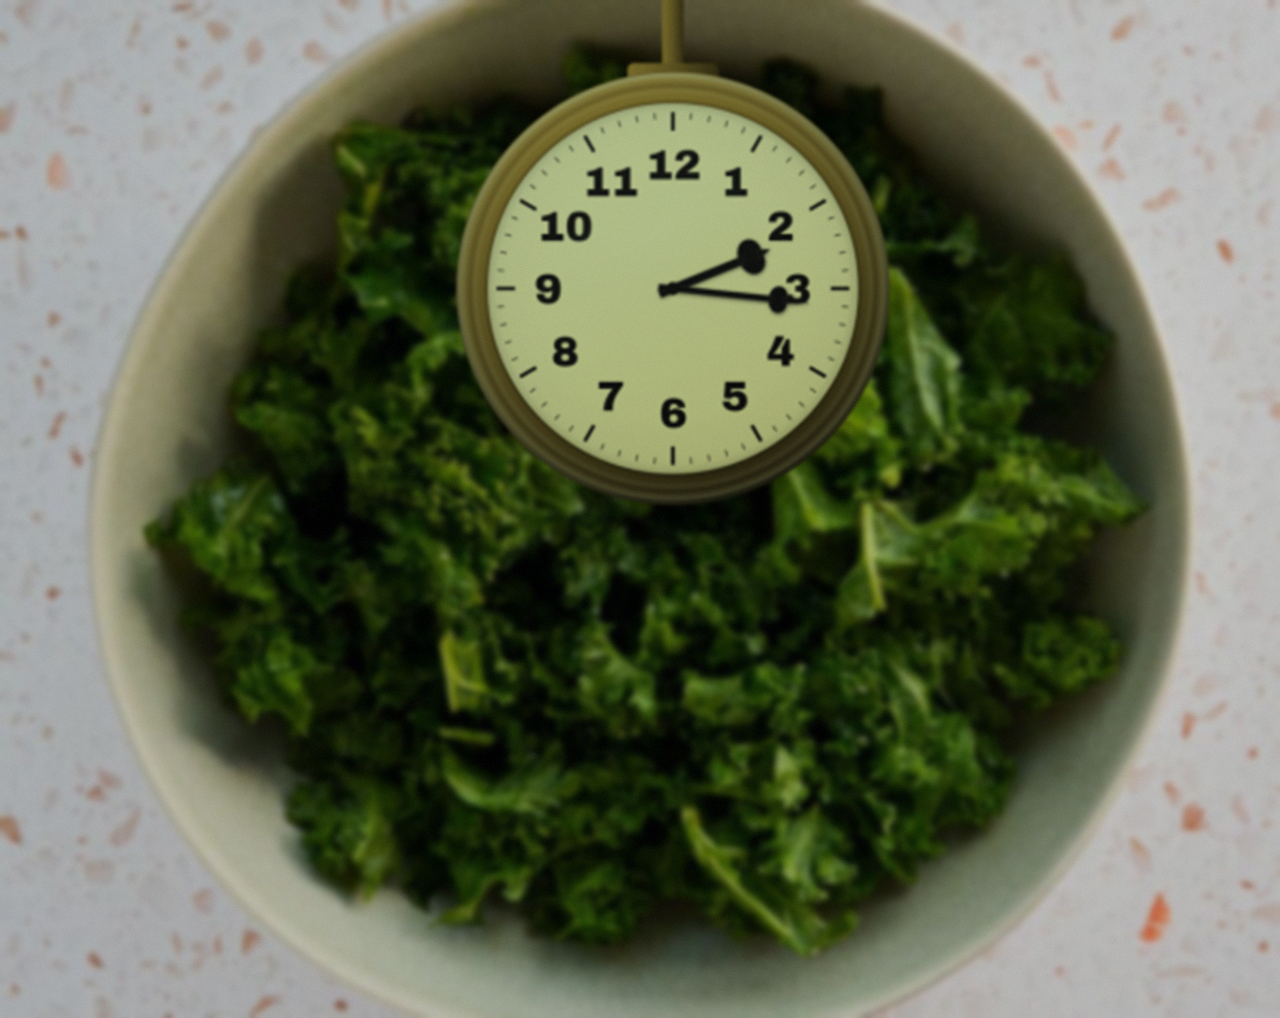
2:16
